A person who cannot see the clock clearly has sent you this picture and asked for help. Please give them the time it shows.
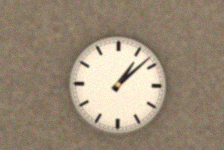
1:08
